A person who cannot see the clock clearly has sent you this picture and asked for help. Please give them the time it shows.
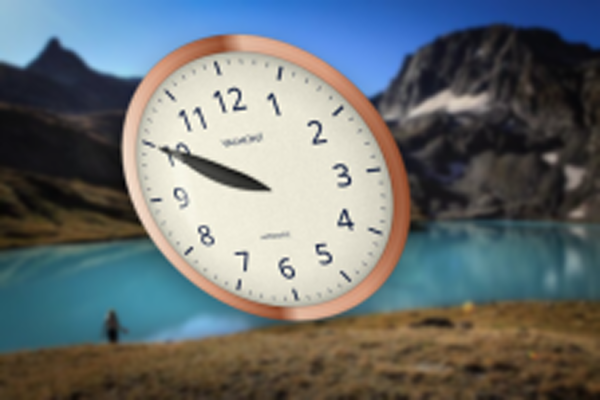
9:50
